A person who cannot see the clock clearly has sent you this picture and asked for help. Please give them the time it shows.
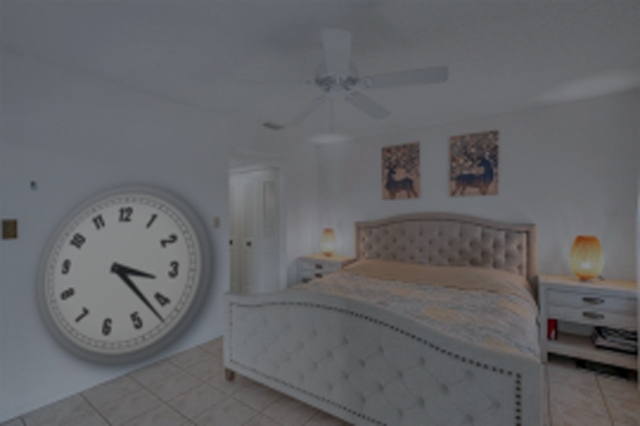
3:22
